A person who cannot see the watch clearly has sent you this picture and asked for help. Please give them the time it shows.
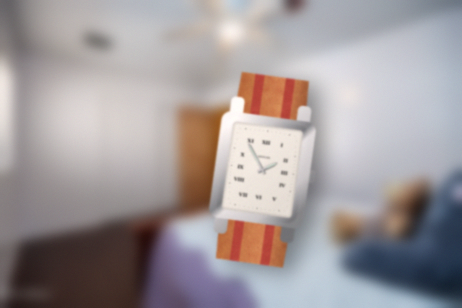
1:54
